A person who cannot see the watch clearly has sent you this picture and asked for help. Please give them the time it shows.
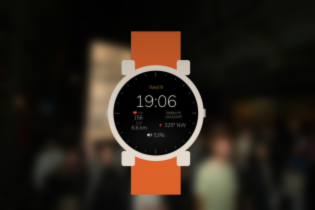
19:06
